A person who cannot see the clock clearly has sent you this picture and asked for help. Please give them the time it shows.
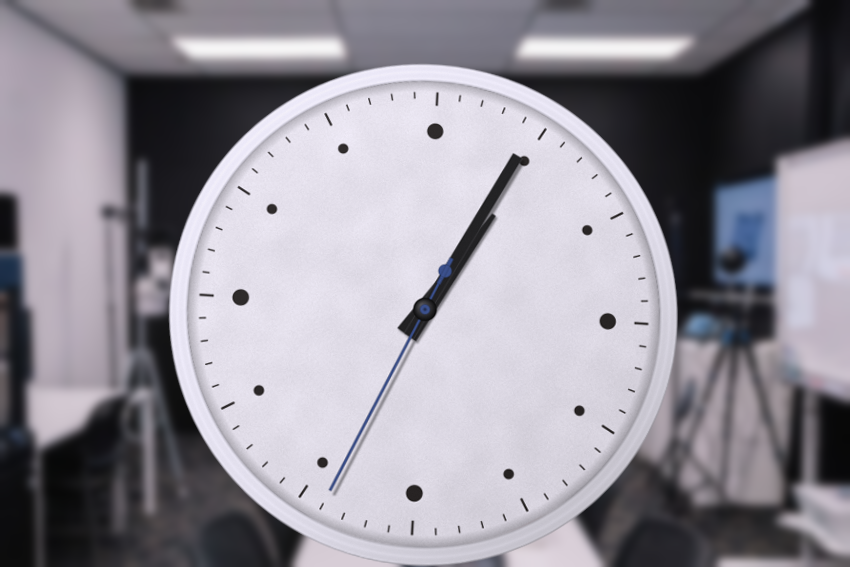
1:04:34
